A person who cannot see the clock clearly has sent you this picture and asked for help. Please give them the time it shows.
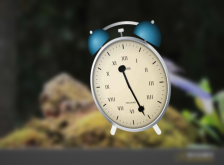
11:26
